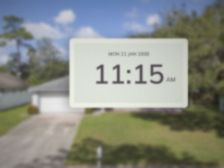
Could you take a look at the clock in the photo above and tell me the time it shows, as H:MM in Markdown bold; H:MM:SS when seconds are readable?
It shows **11:15**
